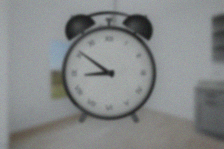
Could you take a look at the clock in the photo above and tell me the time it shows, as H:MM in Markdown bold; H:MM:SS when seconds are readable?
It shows **8:51**
